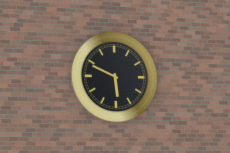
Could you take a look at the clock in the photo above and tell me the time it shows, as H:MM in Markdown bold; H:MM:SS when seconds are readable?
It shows **5:49**
